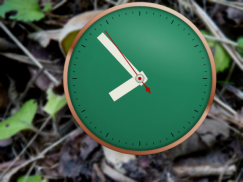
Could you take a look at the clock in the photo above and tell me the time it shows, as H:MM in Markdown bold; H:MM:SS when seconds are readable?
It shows **7:52:54**
